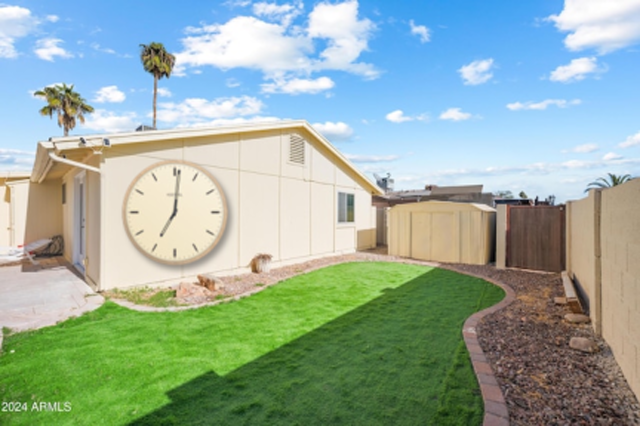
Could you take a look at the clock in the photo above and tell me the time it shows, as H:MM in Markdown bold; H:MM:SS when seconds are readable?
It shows **7:01**
